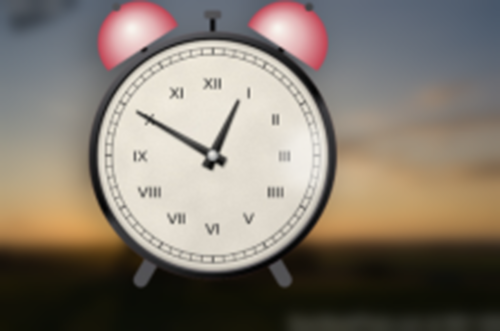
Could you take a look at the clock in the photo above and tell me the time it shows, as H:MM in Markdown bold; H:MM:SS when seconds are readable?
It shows **12:50**
